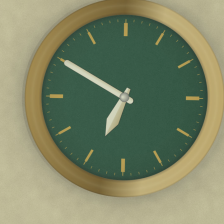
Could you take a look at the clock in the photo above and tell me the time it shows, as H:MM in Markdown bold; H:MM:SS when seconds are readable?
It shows **6:50**
